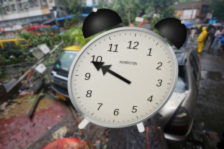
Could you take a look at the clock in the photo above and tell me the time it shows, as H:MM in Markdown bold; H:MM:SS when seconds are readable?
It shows **9:49**
